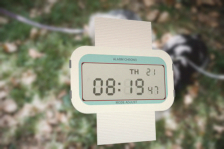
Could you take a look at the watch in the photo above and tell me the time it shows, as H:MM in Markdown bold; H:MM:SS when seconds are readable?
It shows **8:19:47**
